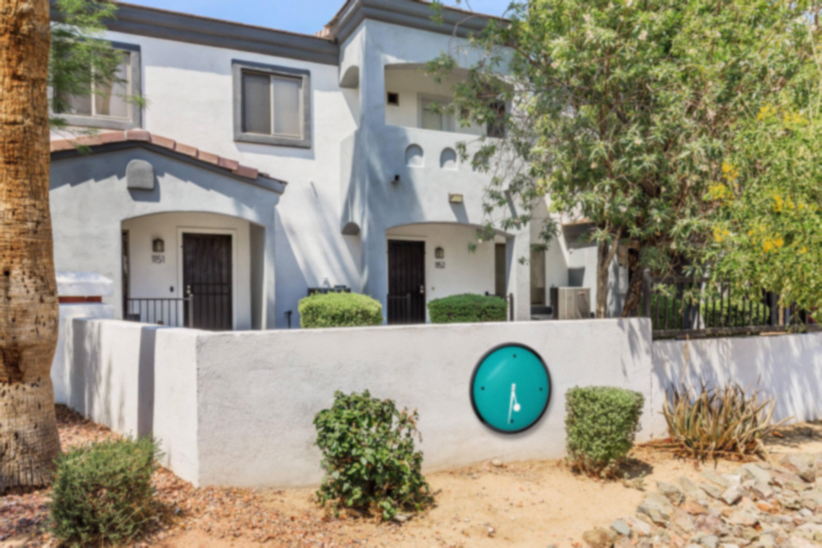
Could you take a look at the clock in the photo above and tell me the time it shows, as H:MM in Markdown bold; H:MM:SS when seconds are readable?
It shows **5:31**
